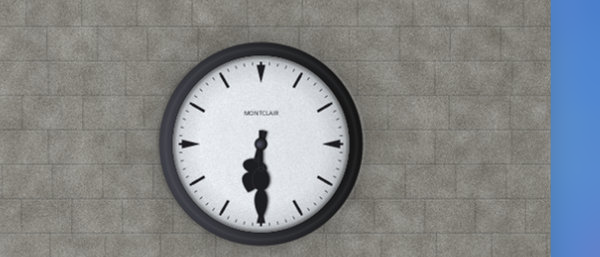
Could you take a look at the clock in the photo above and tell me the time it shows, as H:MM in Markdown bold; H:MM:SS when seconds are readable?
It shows **6:30**
